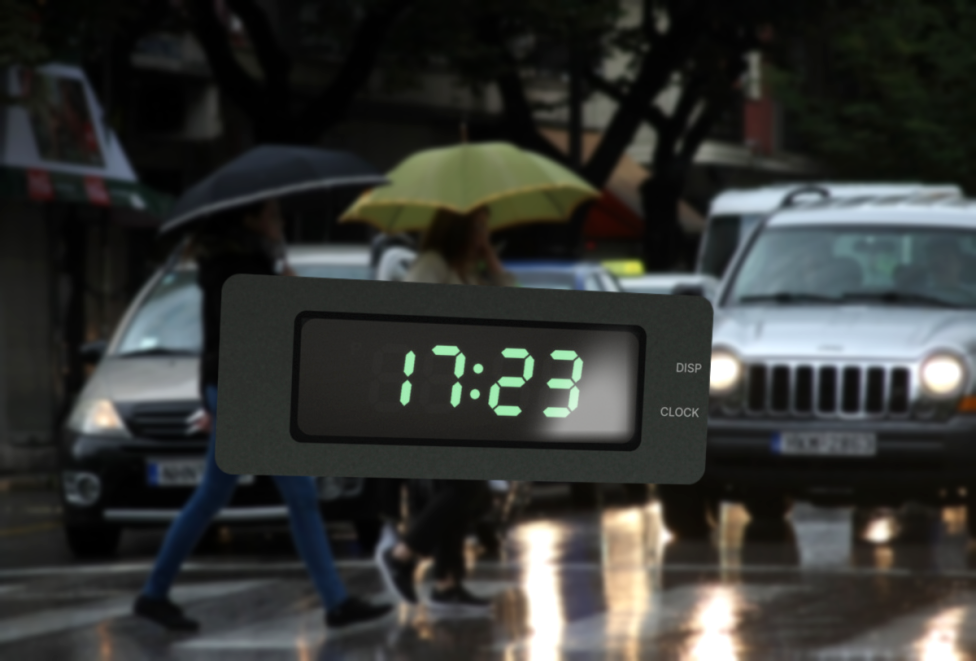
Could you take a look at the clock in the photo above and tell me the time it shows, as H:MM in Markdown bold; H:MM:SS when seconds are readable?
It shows **17:23**
